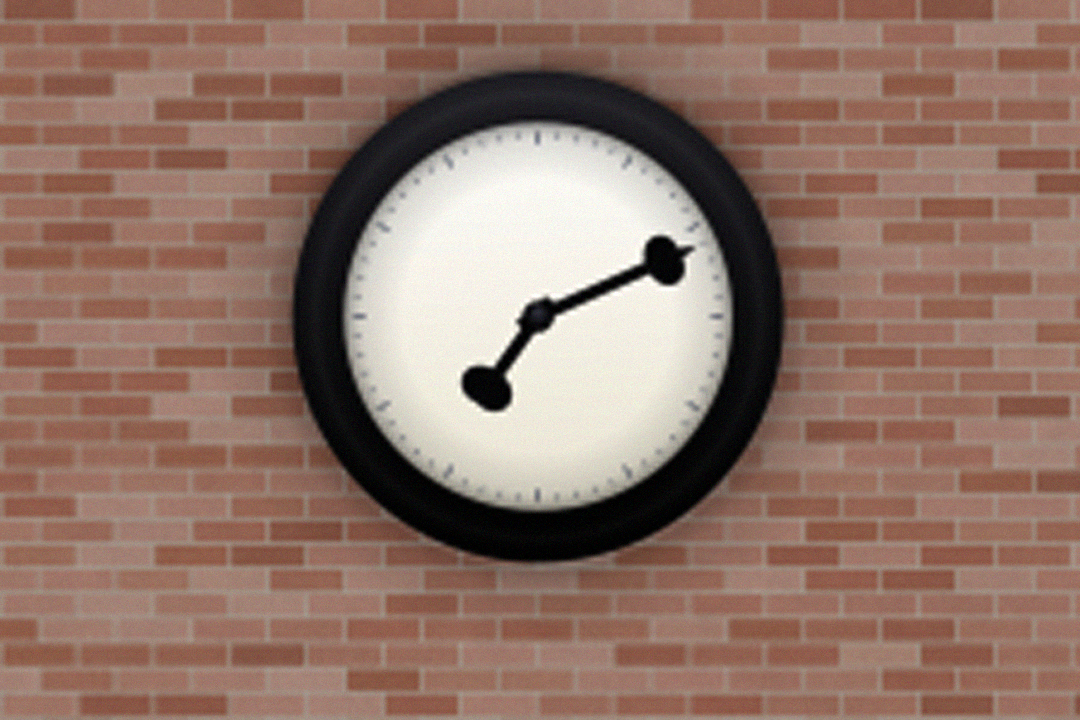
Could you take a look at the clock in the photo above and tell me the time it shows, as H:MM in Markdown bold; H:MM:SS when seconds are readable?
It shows **7:11**
